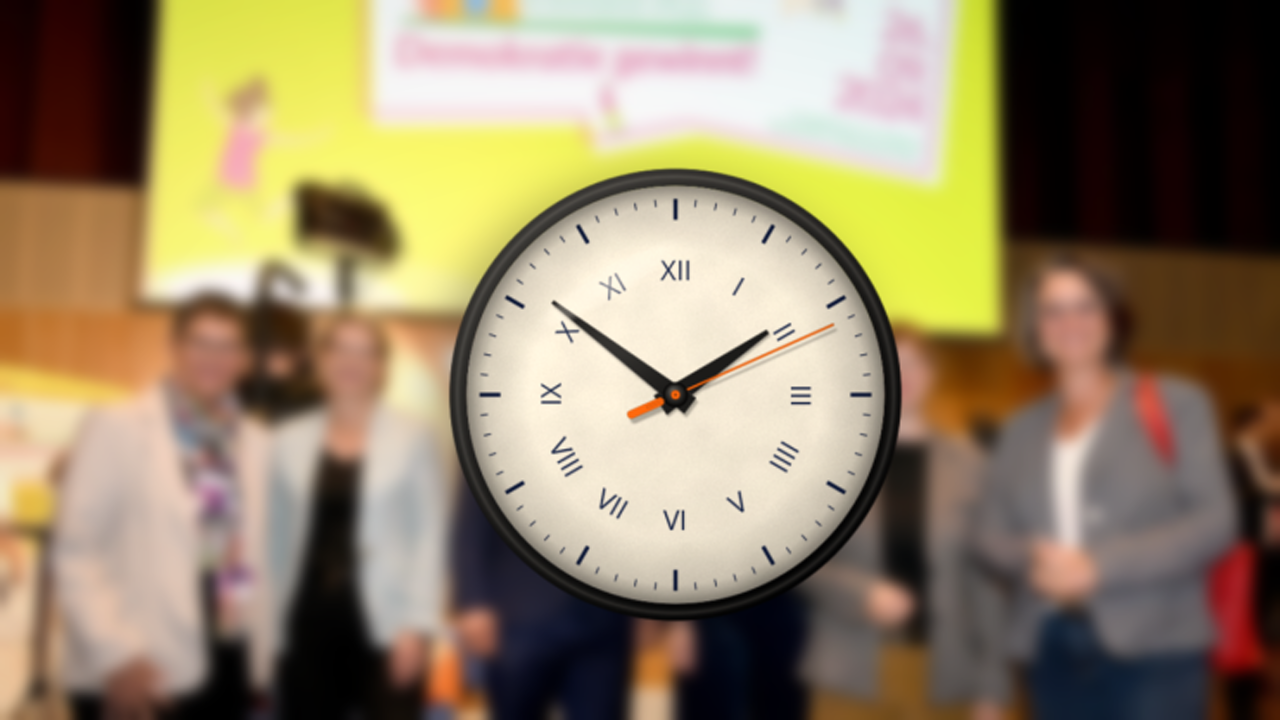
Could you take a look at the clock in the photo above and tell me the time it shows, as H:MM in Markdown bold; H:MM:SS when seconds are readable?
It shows **1:51:11**
